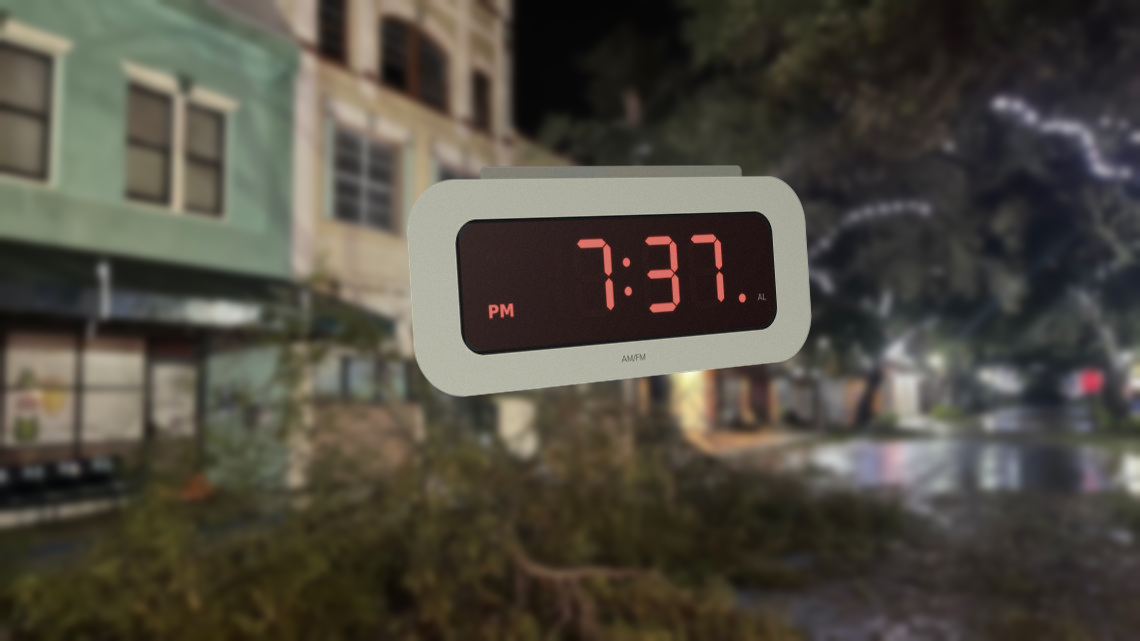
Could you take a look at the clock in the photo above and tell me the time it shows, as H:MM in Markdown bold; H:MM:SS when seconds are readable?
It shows **7:37**
